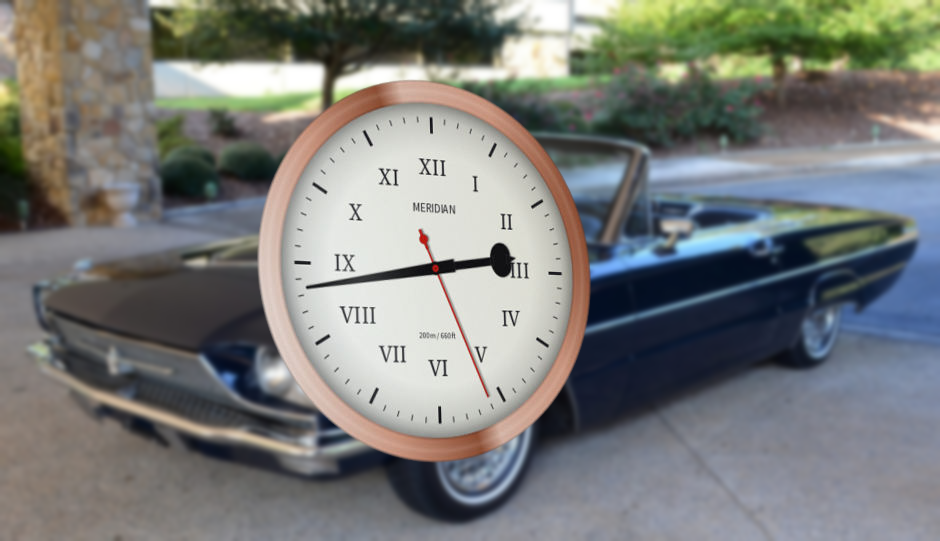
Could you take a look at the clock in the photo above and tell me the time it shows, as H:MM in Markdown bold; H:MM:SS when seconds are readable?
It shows **2:43:26**
